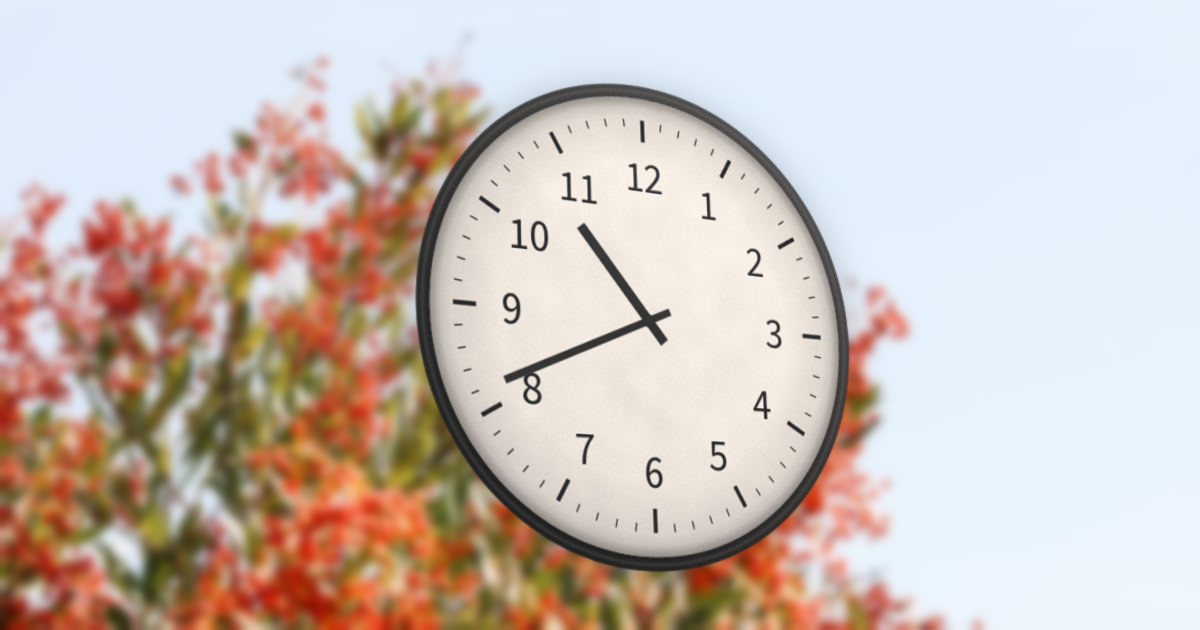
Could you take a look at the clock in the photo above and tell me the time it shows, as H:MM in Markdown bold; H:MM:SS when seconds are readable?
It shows **10:41**
